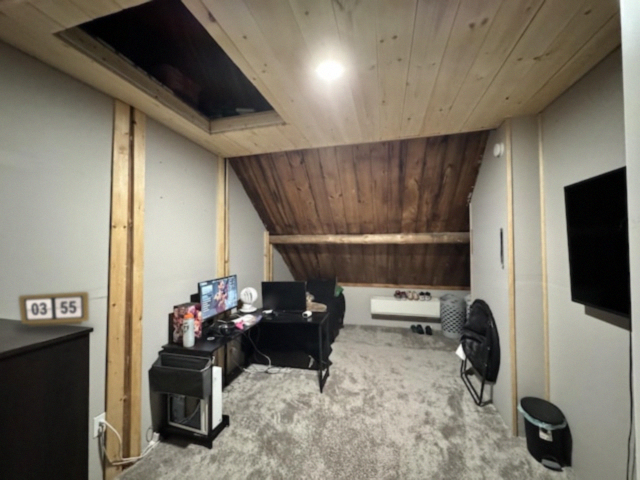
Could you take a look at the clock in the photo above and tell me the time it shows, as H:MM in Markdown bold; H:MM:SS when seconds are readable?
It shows **3:55**
